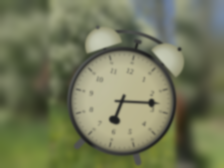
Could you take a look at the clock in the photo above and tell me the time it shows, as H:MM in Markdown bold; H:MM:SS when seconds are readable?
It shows **6:13**
